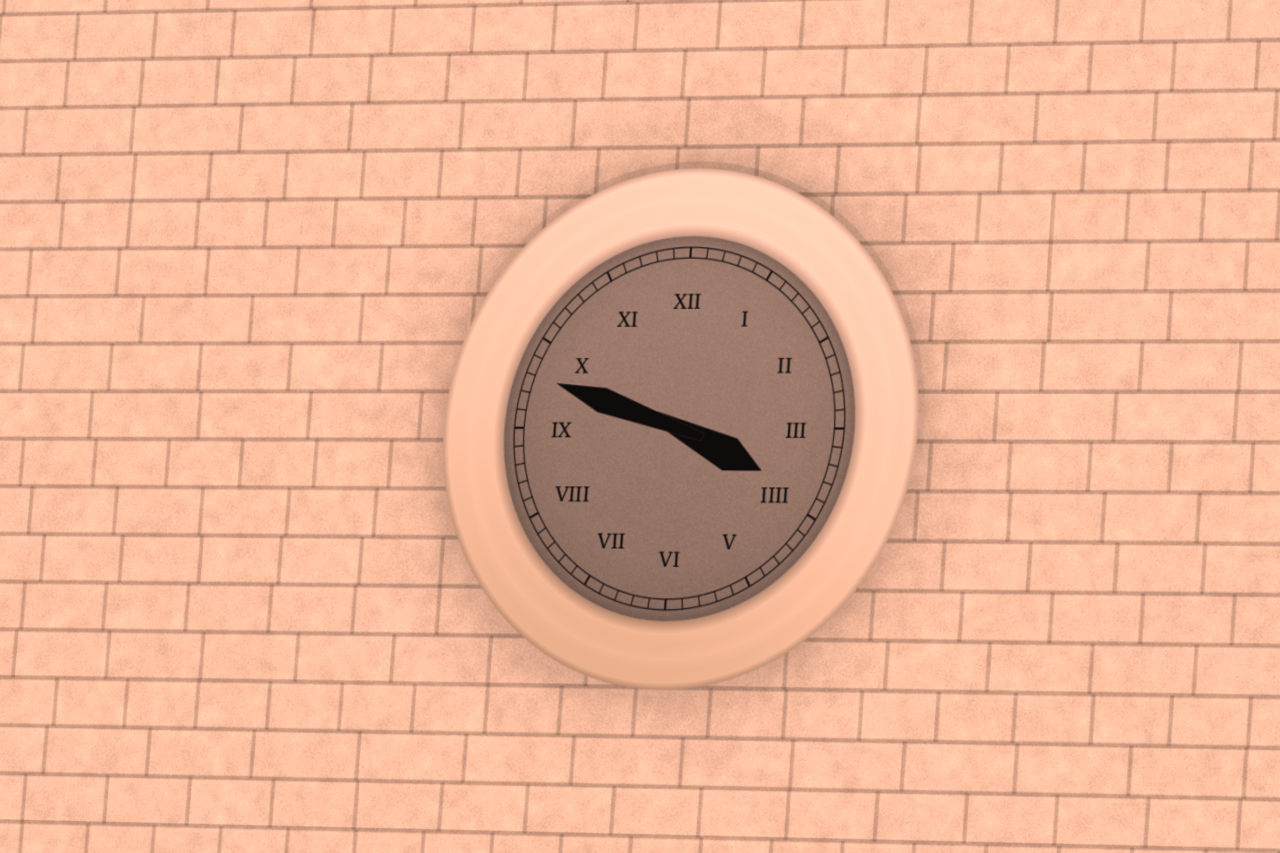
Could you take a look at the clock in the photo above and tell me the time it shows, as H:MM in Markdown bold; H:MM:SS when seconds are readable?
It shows **3:48**
